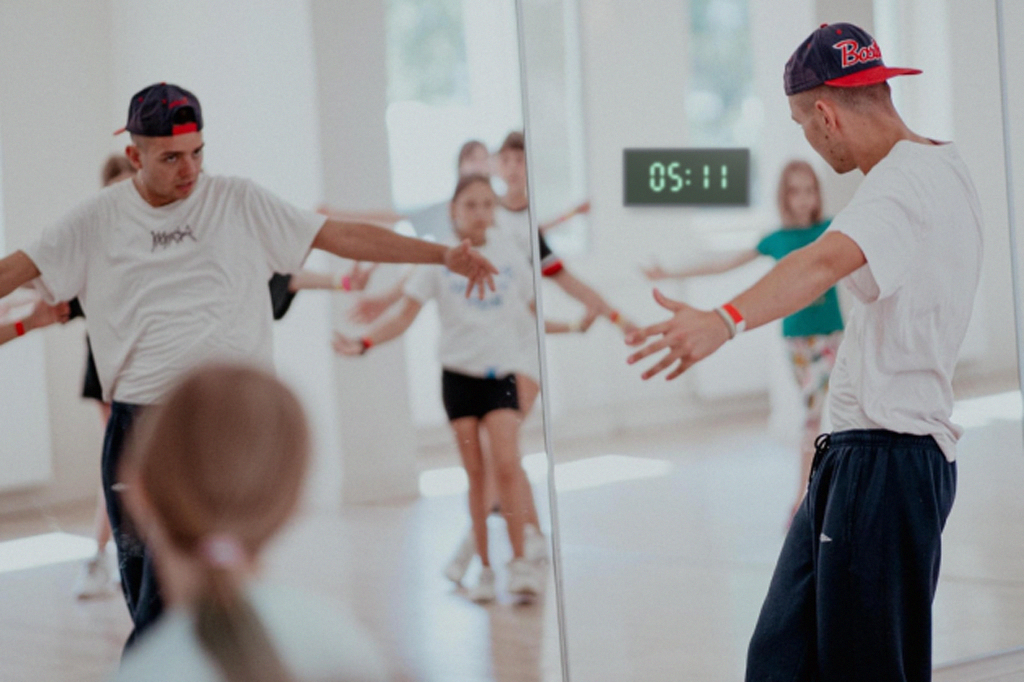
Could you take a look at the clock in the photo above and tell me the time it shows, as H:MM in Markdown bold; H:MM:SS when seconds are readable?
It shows **5:11**
